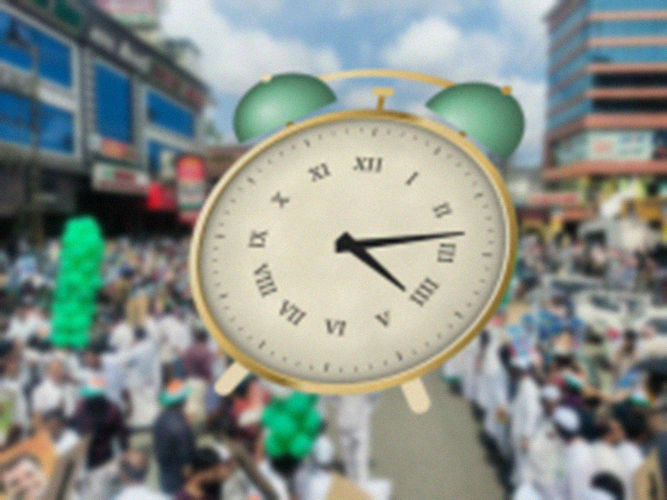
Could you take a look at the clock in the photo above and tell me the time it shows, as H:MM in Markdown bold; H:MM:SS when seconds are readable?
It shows **4:13**
